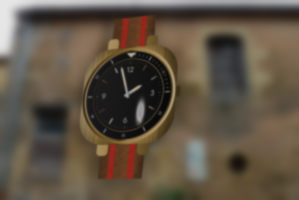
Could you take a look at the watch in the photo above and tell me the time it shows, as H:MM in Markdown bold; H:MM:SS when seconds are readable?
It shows **1:57**
